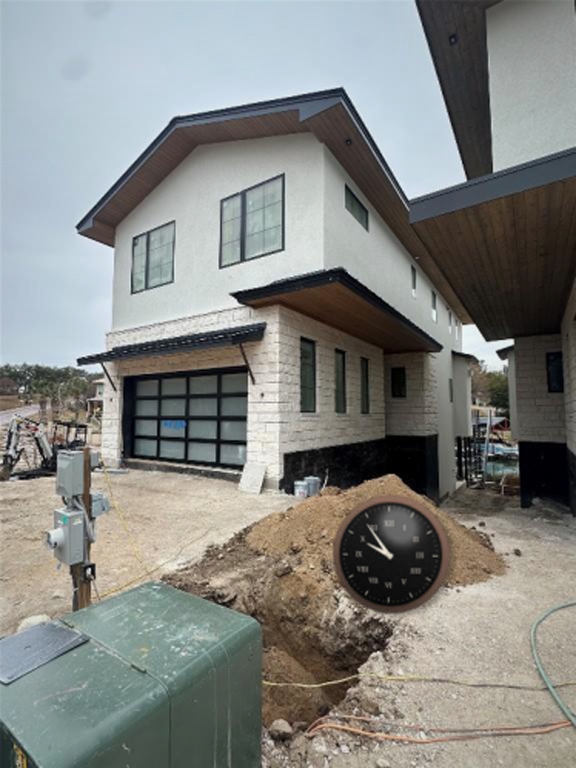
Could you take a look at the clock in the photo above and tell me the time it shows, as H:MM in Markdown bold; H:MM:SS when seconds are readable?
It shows **9:54**
